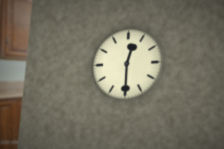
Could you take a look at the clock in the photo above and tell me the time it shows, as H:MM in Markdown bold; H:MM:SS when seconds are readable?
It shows **12:30**
